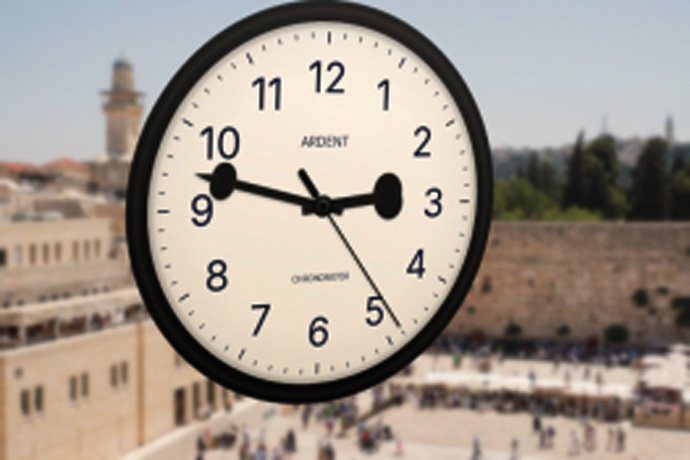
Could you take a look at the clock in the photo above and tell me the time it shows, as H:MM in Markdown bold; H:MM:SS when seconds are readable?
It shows **2:47:24**
